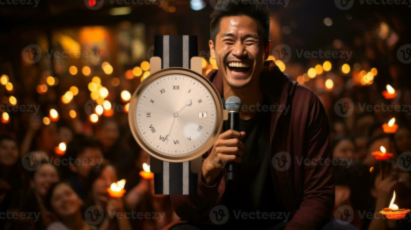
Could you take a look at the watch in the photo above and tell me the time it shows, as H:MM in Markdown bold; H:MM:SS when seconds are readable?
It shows **1:33**
